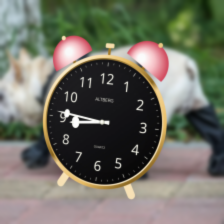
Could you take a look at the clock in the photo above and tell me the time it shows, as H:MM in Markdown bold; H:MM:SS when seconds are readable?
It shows **8:46**
